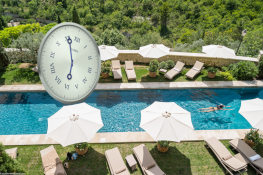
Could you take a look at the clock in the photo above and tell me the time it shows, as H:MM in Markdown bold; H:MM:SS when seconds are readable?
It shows **5:56**
